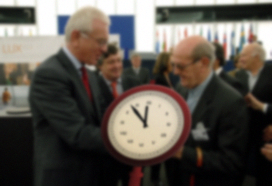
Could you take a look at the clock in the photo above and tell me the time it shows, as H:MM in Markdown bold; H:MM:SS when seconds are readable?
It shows **11:53**
